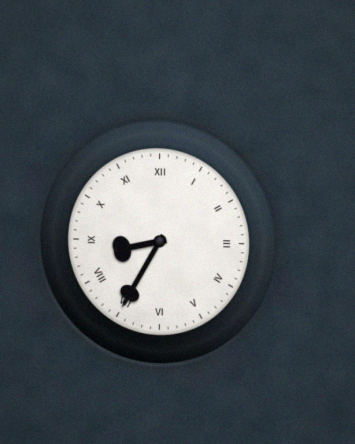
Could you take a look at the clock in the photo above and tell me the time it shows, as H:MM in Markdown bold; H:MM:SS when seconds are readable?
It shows **8:35**
